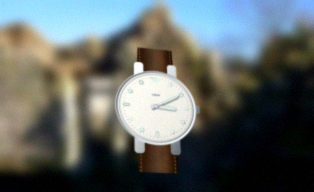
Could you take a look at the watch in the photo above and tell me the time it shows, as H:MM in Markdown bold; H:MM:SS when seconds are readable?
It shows **3:10**
